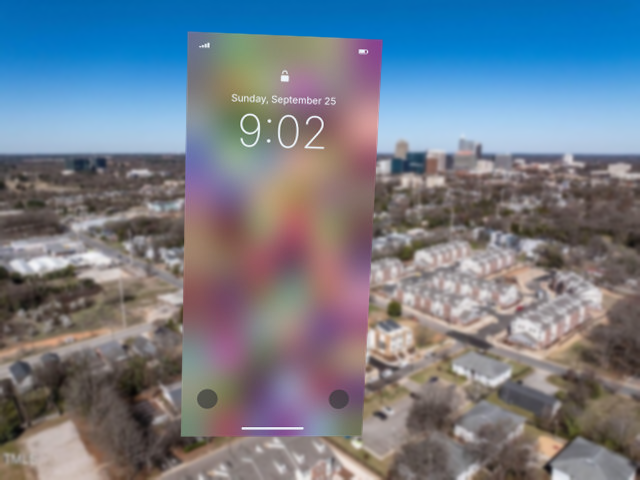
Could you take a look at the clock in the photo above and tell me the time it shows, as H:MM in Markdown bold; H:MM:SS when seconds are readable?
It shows **9:02**
